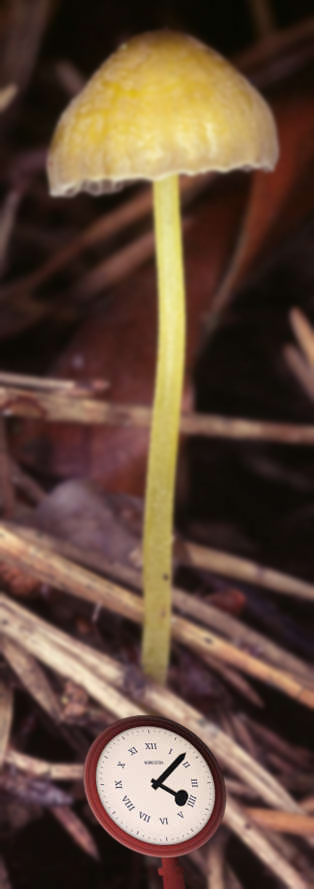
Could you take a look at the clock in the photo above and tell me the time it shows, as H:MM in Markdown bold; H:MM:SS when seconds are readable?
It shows **4:08**
